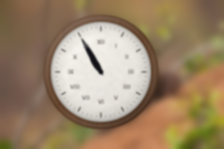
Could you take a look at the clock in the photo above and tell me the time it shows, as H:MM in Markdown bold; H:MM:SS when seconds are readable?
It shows **10:55**
